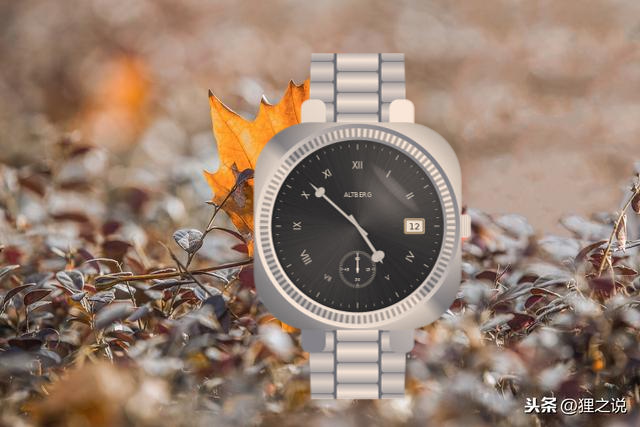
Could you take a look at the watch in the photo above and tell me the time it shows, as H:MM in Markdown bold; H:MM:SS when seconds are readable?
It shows **4:52**
